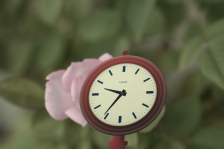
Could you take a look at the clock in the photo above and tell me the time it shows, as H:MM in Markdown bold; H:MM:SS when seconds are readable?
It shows **9:36**
